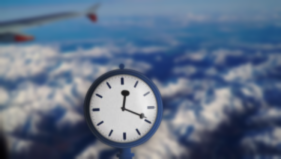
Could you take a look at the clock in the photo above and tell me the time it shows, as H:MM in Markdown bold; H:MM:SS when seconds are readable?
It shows **12:19**
